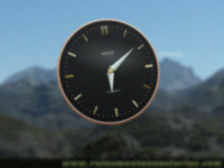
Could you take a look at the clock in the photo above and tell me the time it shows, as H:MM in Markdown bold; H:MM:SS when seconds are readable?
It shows **6:09**
